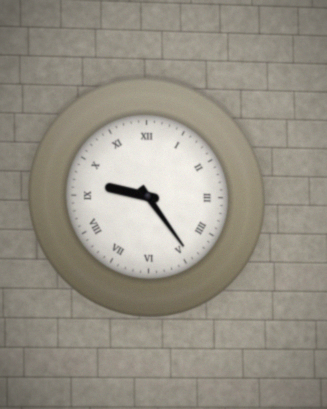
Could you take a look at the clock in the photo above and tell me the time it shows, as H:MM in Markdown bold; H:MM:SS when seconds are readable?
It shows **9:24**
